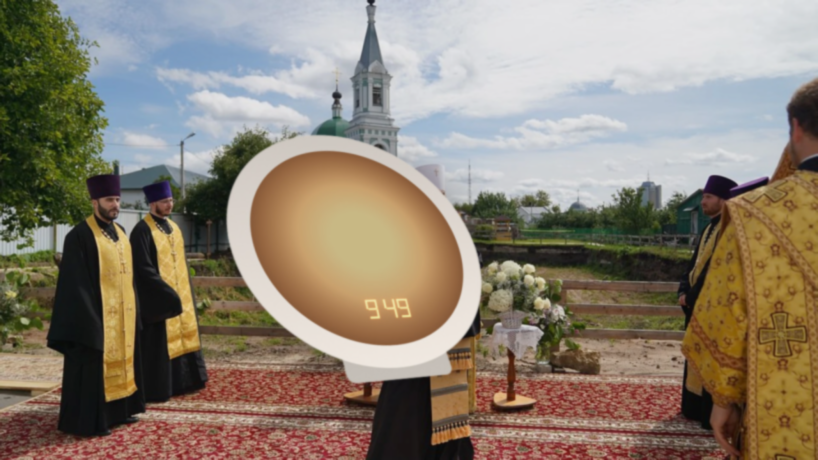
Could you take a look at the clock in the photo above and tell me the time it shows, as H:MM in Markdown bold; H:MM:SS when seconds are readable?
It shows **9:49**
